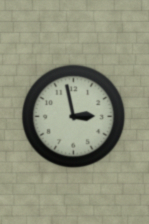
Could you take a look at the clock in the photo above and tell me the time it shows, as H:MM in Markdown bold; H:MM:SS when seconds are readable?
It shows **2:58**
